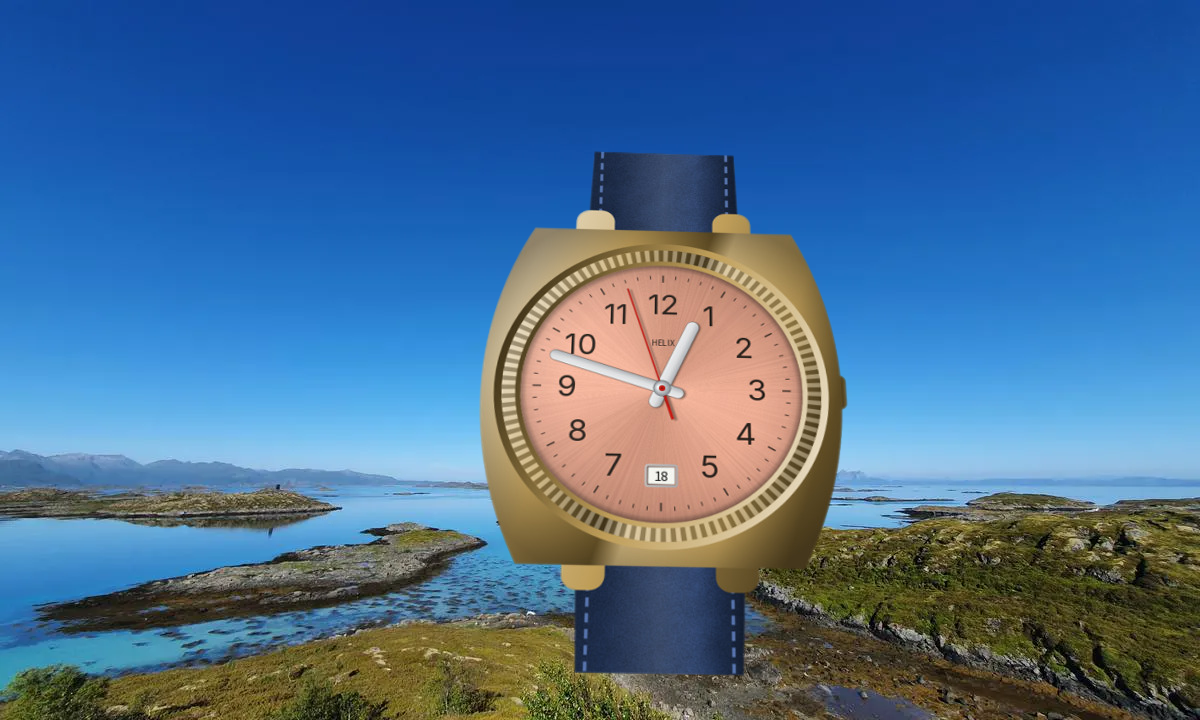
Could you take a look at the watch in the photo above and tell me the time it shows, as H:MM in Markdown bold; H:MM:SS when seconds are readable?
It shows **12:47:57**
